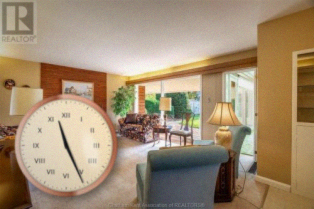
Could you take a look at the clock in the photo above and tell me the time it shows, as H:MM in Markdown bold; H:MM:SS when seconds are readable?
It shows **11:26**
